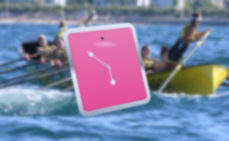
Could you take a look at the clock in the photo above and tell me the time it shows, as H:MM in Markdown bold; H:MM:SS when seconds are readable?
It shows **5:52**
